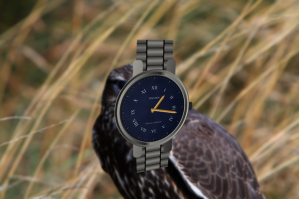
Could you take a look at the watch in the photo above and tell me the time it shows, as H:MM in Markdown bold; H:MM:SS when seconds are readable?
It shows **1:17**
